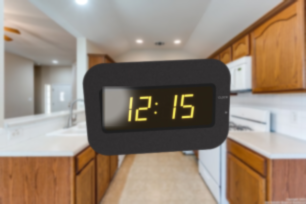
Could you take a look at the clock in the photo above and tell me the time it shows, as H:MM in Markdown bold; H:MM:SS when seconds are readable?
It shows **12:15**
